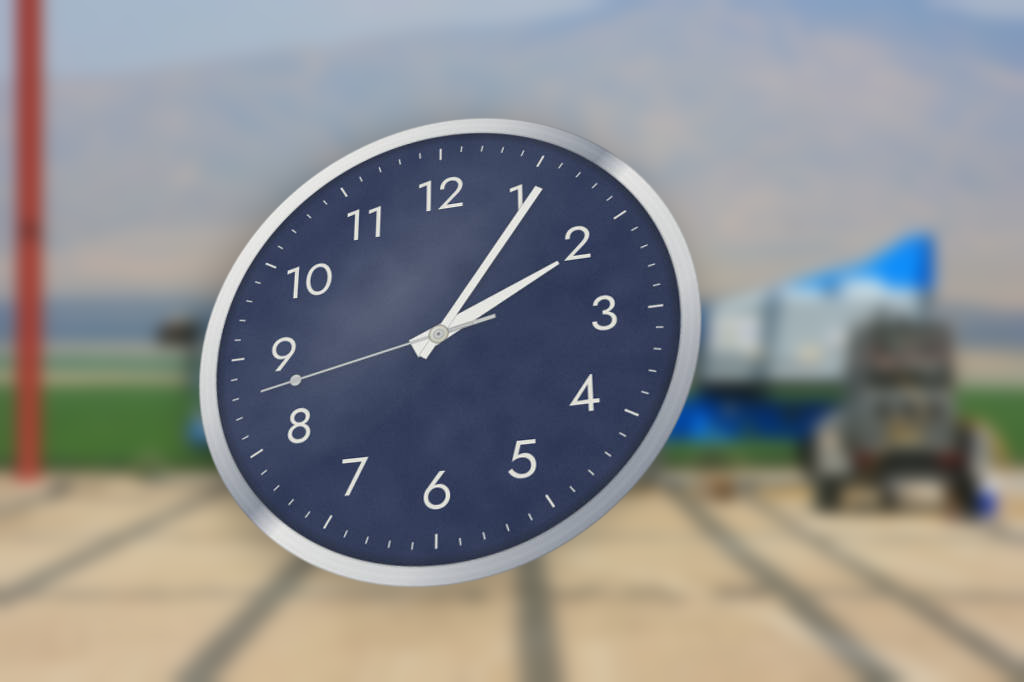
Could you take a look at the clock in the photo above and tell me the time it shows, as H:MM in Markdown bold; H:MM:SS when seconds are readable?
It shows **2:05:43**
